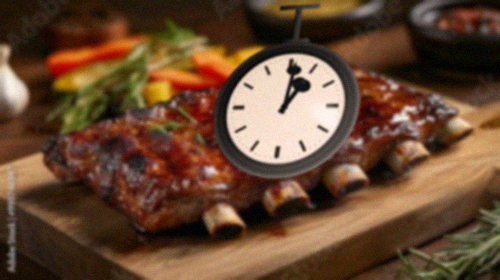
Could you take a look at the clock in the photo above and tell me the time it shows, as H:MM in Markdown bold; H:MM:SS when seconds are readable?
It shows **1:01**
